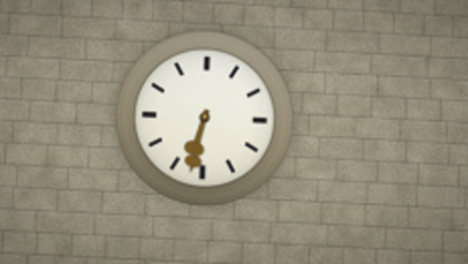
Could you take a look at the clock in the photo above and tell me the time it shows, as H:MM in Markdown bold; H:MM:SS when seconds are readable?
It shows **6:32**
